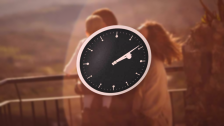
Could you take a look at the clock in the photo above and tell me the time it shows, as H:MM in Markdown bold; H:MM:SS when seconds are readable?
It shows **2:09**
